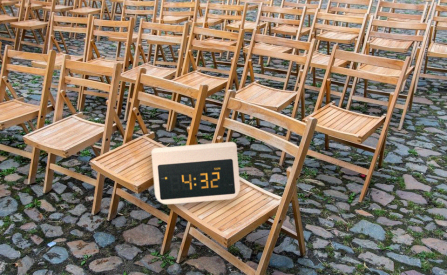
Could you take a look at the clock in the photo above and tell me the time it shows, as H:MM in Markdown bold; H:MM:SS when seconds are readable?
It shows **4:32**
